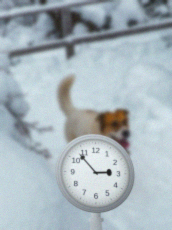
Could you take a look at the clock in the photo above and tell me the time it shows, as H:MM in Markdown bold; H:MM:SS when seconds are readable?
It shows **2:53**
